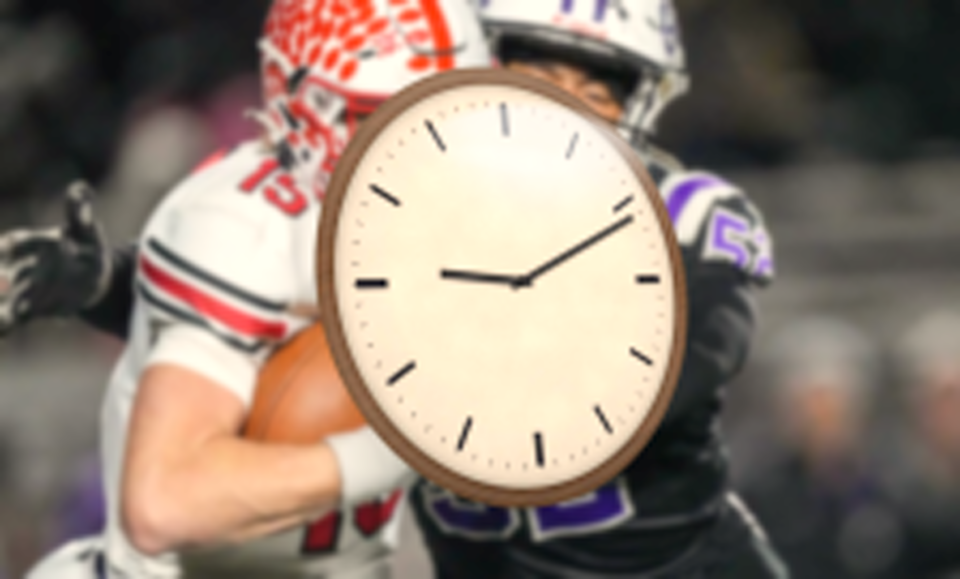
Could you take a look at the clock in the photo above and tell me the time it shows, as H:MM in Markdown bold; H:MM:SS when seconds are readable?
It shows **9:11**
